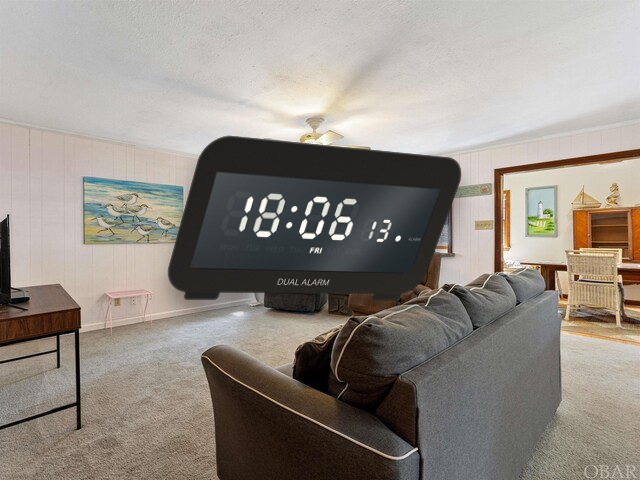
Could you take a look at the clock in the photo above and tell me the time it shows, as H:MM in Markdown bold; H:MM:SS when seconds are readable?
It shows **18:06:13**
